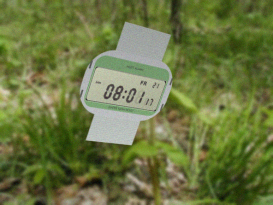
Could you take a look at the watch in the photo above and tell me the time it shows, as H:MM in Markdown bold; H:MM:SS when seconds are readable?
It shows **8:01:17**
